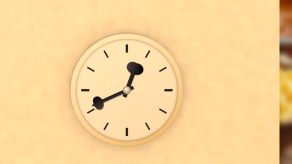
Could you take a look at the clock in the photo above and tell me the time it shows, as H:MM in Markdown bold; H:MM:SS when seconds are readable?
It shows **12:41**
